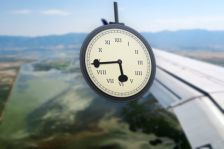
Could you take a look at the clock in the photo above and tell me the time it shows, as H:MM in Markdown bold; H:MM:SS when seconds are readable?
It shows **5:44**
